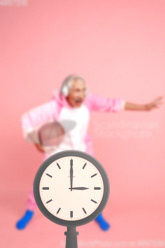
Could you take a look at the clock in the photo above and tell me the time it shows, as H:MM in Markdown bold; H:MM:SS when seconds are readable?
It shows **3:00**
